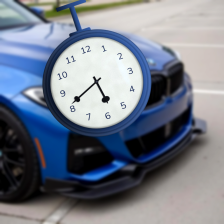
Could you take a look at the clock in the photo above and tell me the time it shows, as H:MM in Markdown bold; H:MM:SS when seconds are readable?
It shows **5:41**
